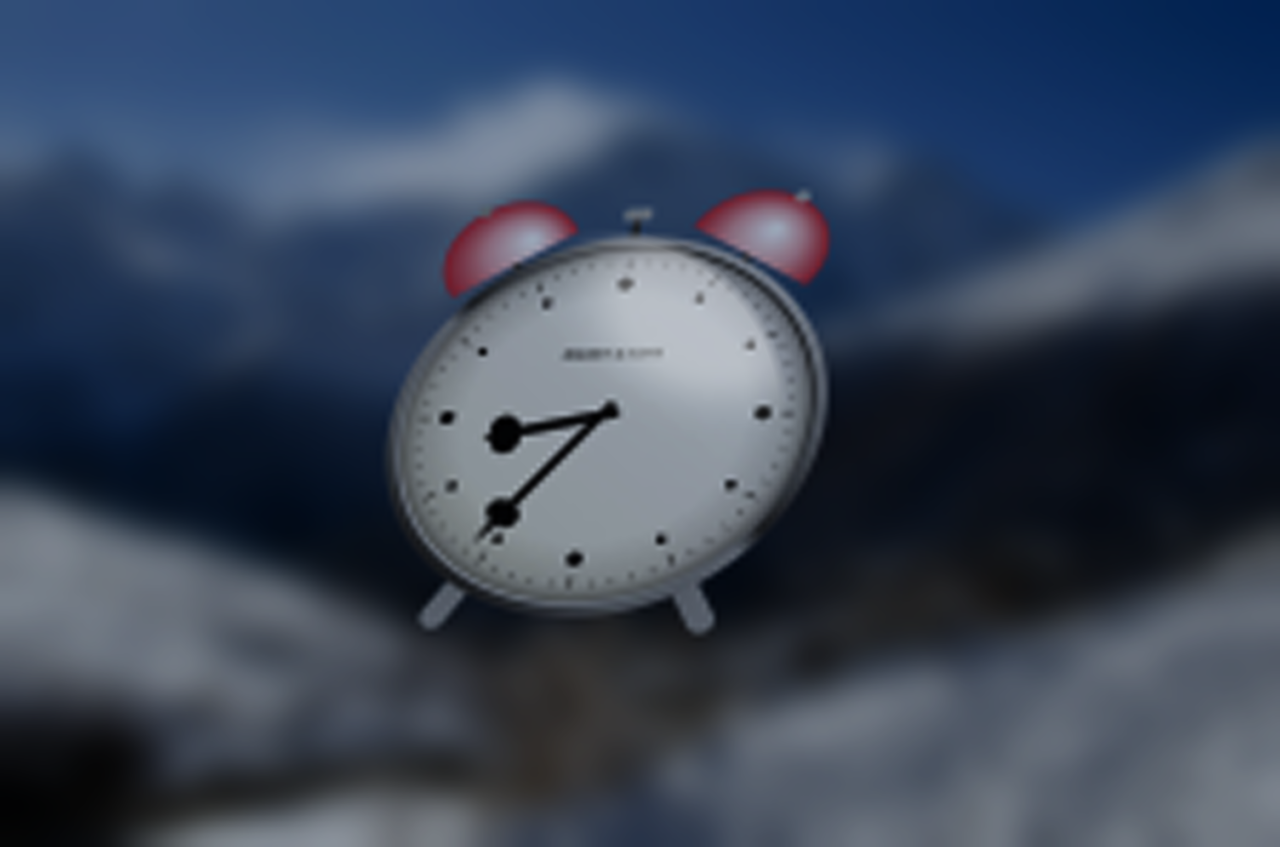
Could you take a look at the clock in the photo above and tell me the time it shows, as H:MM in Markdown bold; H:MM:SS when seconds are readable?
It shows **8:36**
